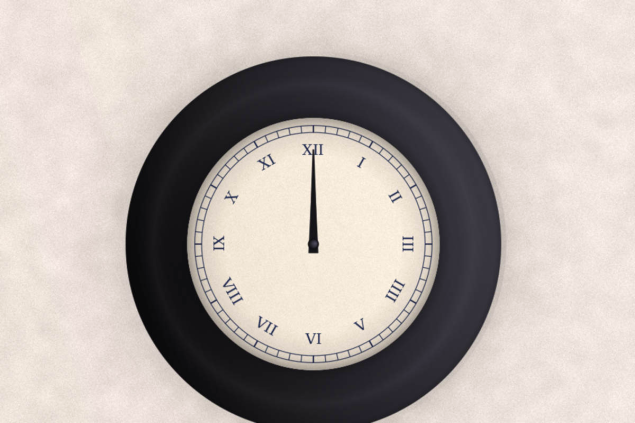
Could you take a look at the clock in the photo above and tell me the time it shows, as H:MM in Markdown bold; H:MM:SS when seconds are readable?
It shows **12:00**
